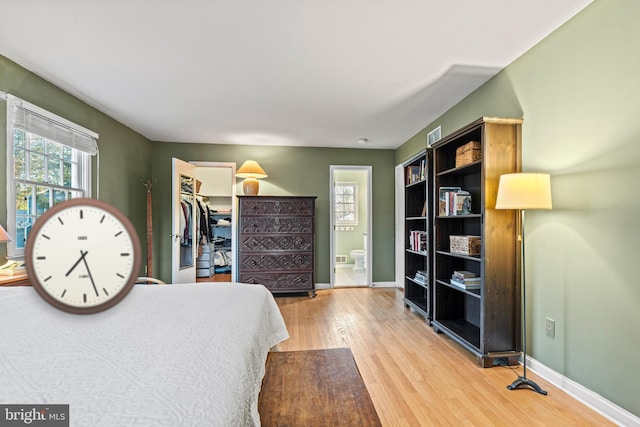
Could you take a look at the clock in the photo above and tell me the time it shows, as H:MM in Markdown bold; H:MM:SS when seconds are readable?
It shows **7:27**
